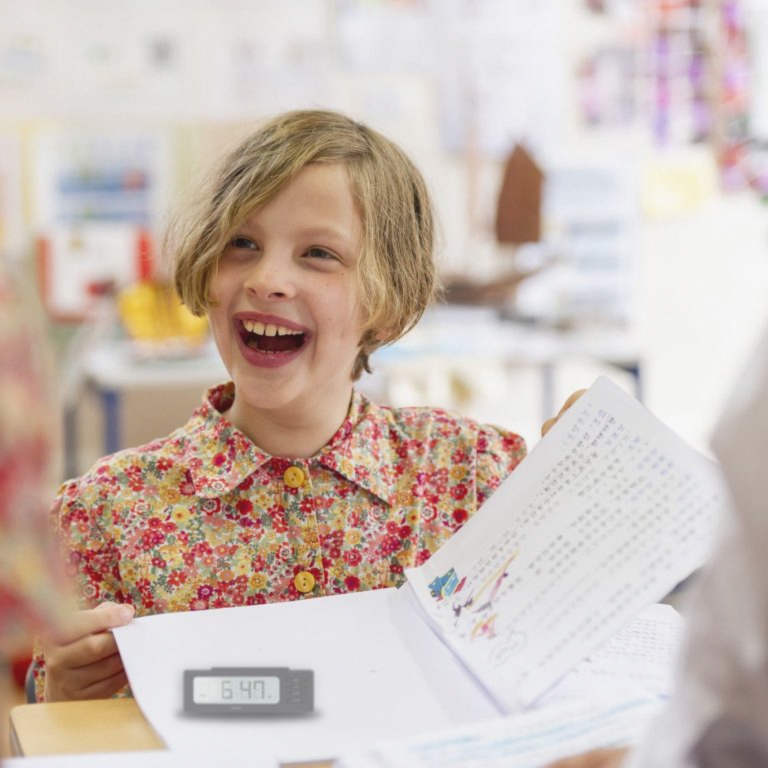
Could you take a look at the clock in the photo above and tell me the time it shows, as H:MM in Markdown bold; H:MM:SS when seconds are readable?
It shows **6:47**
